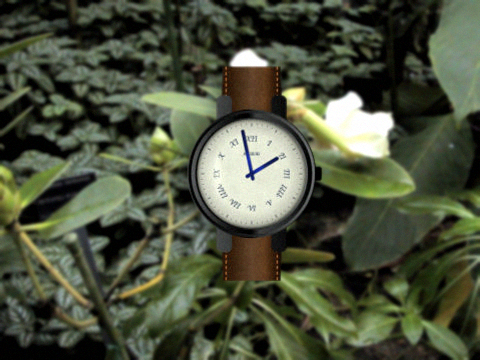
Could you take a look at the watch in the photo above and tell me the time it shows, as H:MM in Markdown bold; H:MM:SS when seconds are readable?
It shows **1:58**
